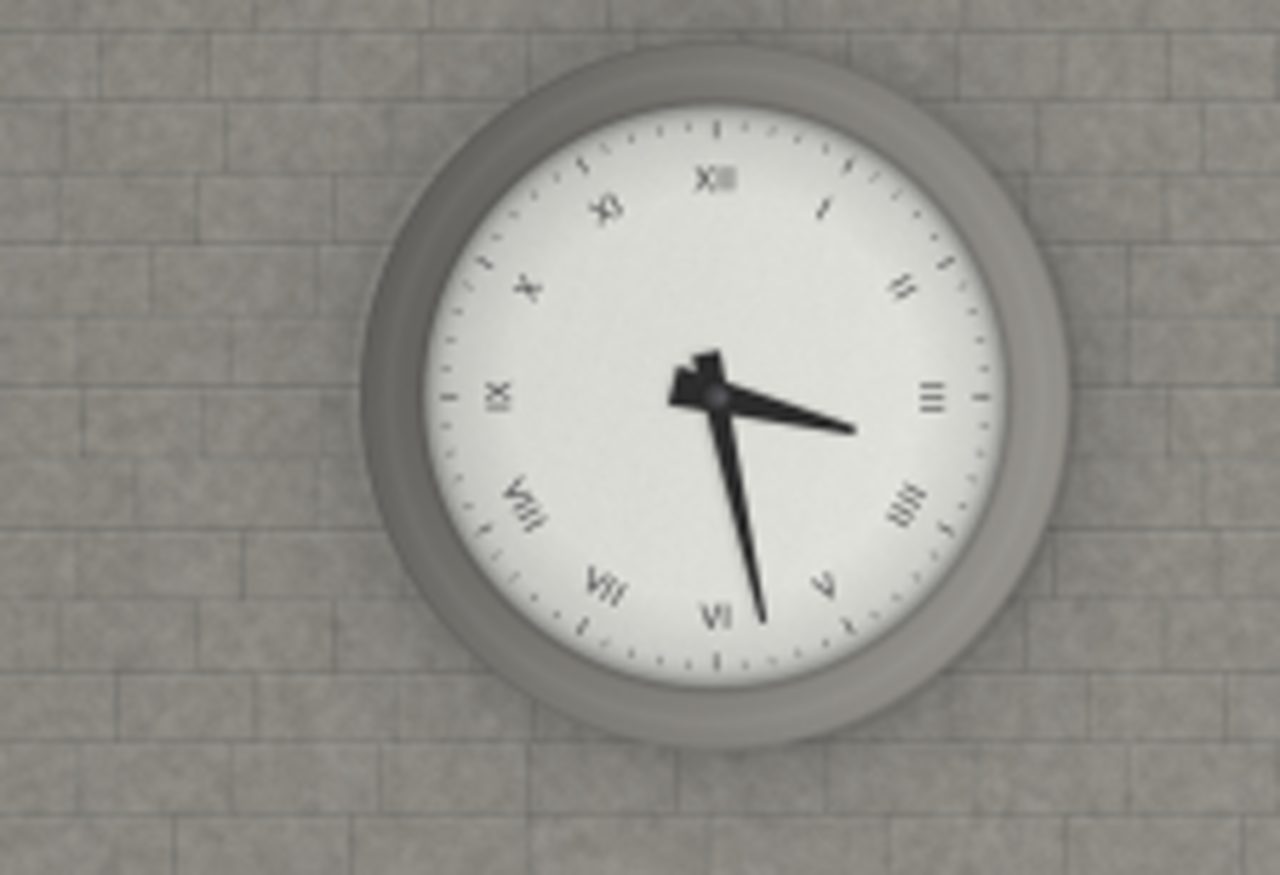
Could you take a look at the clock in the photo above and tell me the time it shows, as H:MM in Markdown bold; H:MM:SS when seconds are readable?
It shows **3:28**
